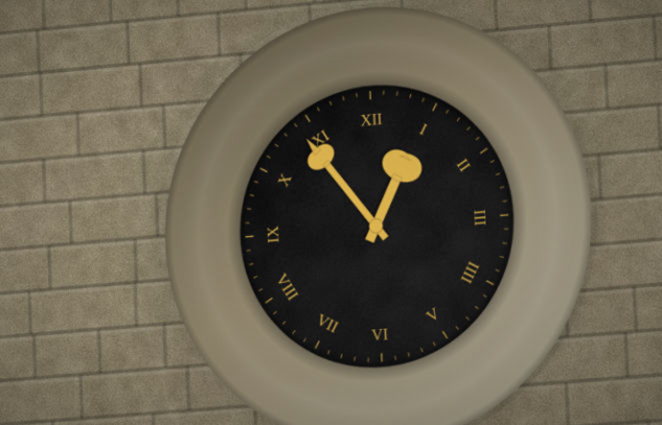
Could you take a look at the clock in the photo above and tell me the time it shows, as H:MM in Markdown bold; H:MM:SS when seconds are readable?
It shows **12:54**
